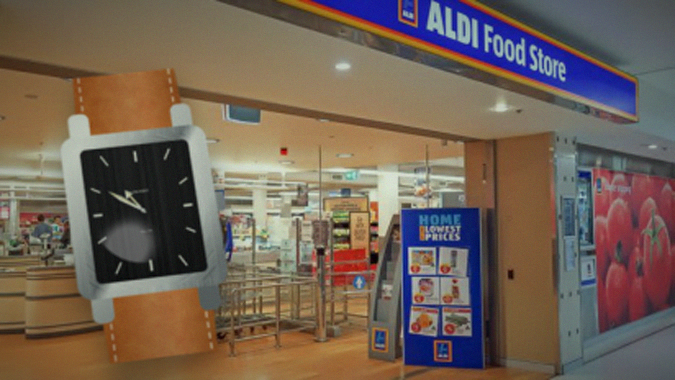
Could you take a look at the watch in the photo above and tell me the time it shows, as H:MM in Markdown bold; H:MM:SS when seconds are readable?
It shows **10:51**
